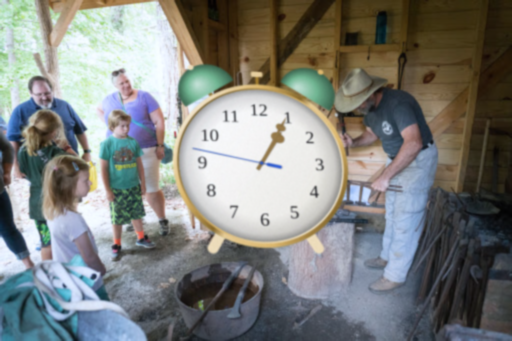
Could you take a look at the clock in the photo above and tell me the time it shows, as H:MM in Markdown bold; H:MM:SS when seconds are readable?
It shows **1:04:47**
